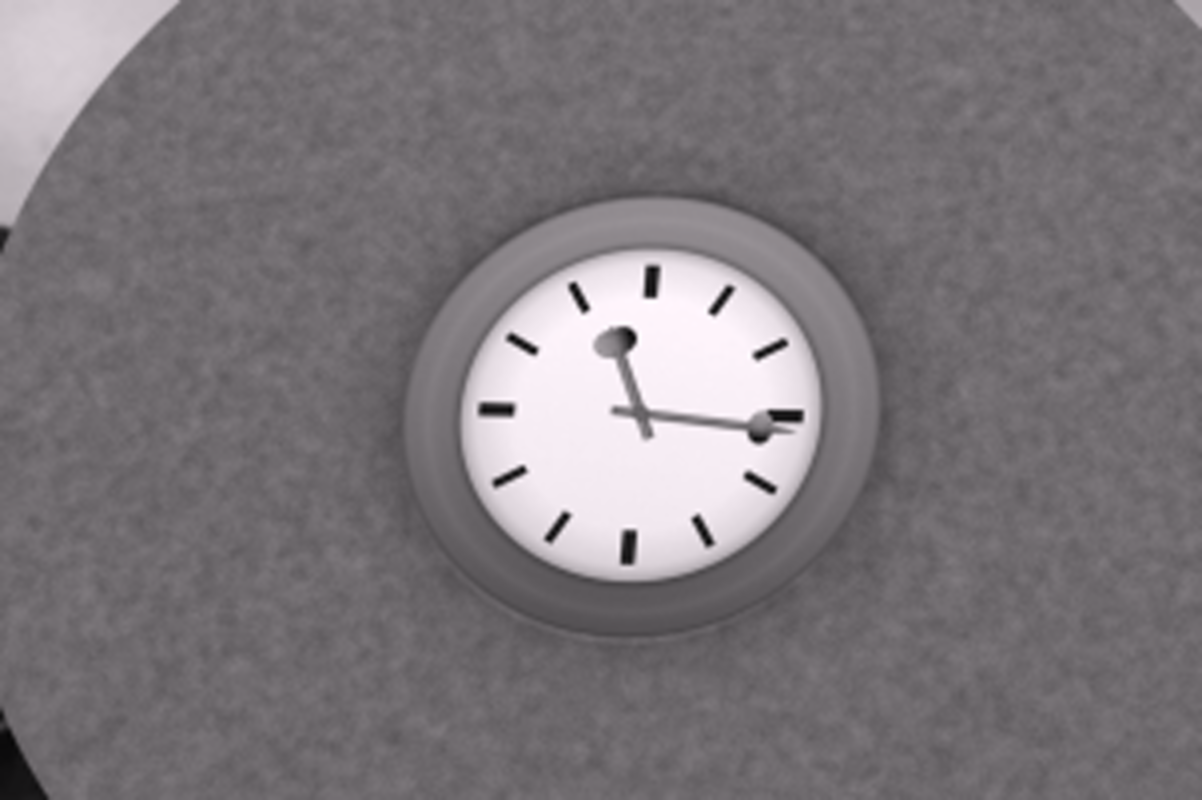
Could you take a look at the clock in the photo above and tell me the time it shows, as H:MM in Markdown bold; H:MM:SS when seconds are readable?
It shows **11:16**
